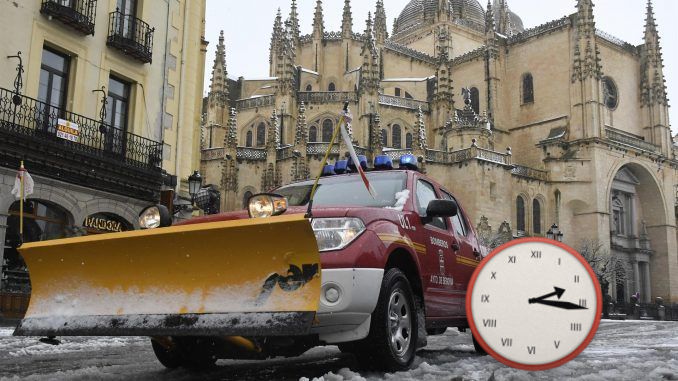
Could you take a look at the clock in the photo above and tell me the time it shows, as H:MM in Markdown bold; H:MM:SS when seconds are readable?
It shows **2:16**
